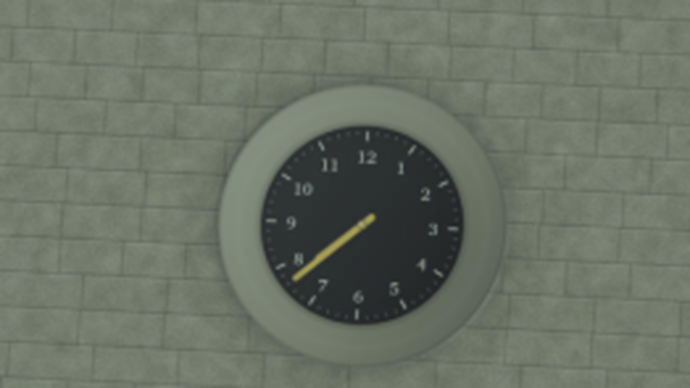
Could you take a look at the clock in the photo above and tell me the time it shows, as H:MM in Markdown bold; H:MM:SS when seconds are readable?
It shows **7:38**
